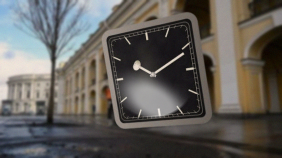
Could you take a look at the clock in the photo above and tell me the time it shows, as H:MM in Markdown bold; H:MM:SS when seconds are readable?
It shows **10:11**
